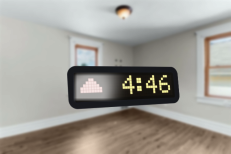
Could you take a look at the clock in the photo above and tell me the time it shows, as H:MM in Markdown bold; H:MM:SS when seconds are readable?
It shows **4:46**
